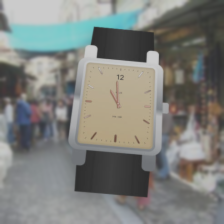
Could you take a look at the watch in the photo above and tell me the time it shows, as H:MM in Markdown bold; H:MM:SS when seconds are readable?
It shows **10:59**
